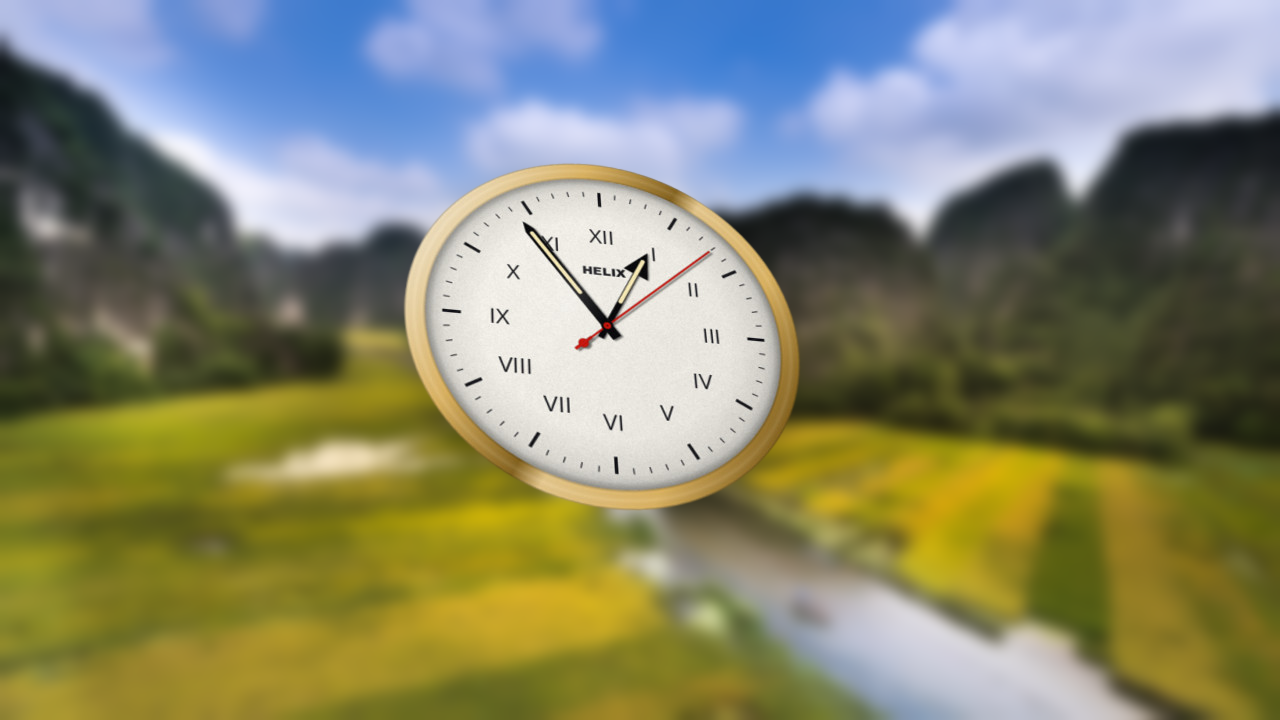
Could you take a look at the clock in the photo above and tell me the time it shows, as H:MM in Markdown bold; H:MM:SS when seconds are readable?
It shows **12:54:08**
